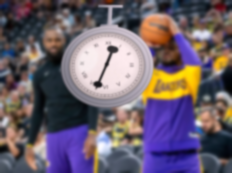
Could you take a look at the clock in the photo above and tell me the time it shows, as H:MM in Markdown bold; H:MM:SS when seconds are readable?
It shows **12:33**
